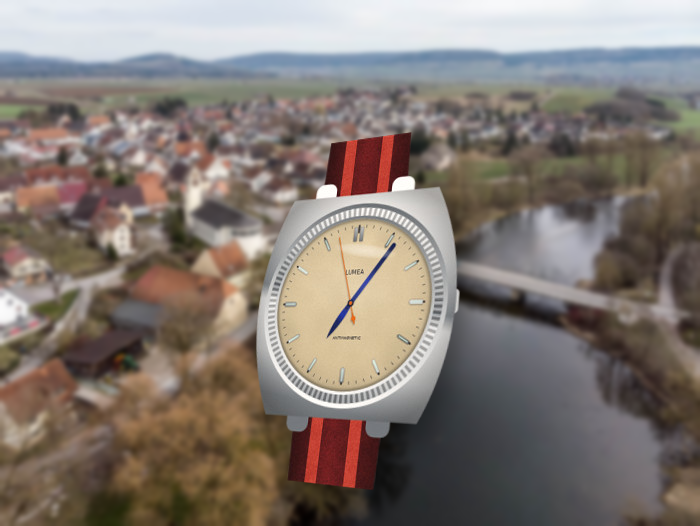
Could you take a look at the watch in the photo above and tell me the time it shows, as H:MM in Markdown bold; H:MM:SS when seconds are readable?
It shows **7:05:57**
